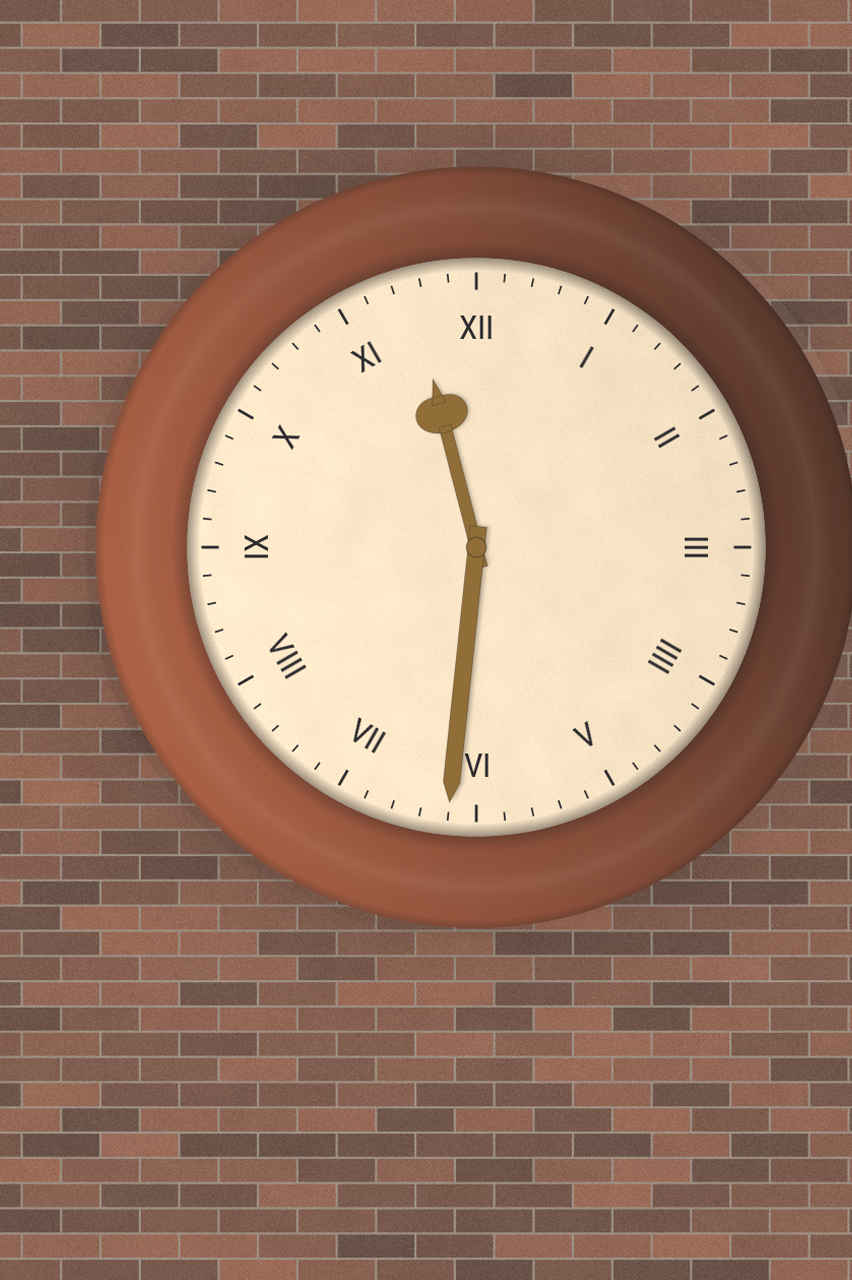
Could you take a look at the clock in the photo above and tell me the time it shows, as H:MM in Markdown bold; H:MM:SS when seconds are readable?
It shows **11:31**
